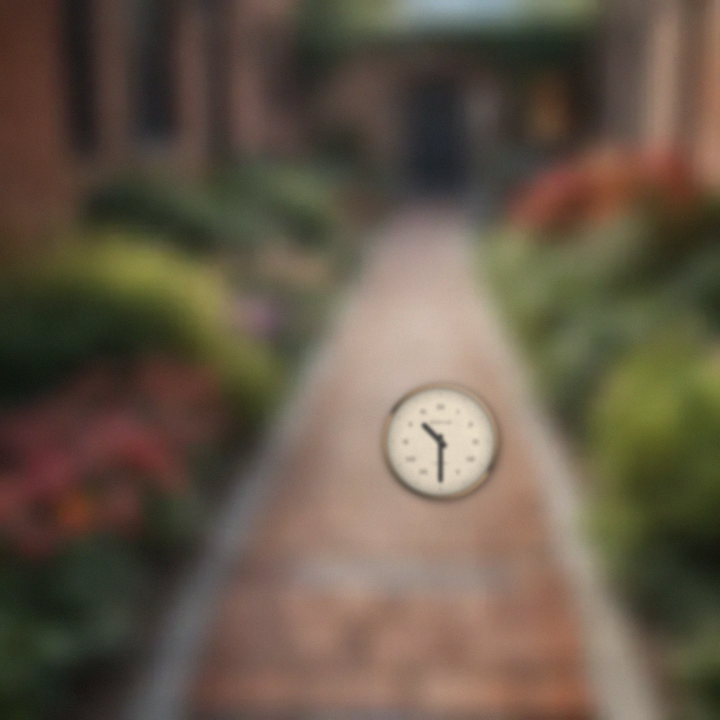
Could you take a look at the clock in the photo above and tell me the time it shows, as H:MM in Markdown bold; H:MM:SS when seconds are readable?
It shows **10:30**
